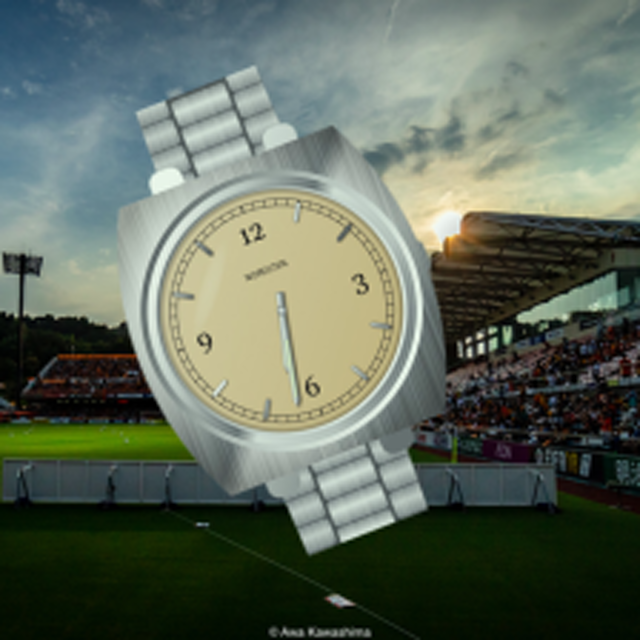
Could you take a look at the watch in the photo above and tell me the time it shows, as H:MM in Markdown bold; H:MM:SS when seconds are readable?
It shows **6:32**
